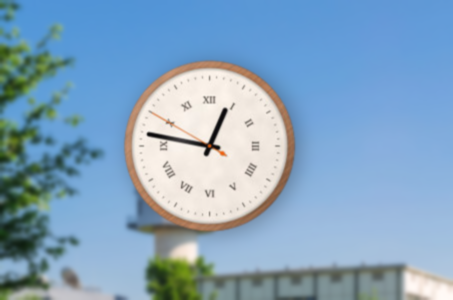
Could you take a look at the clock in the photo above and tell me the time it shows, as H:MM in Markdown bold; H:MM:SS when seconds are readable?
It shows **12:46:50**
